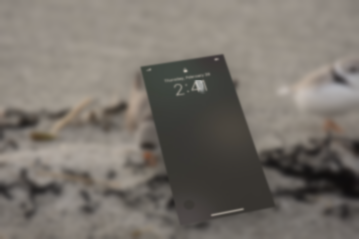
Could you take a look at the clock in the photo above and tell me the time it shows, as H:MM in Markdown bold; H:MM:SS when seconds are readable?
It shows **2:41**
